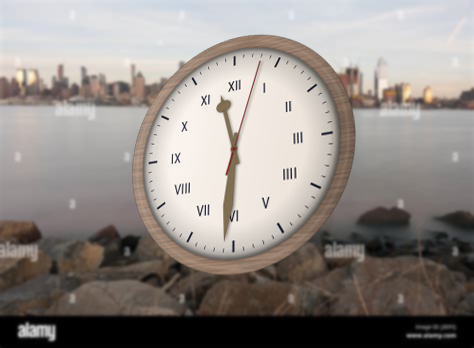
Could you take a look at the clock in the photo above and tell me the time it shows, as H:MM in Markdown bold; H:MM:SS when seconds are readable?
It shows **11:31:03**
